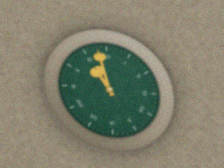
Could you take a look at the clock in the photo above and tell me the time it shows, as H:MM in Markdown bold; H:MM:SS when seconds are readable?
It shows **10:58**
